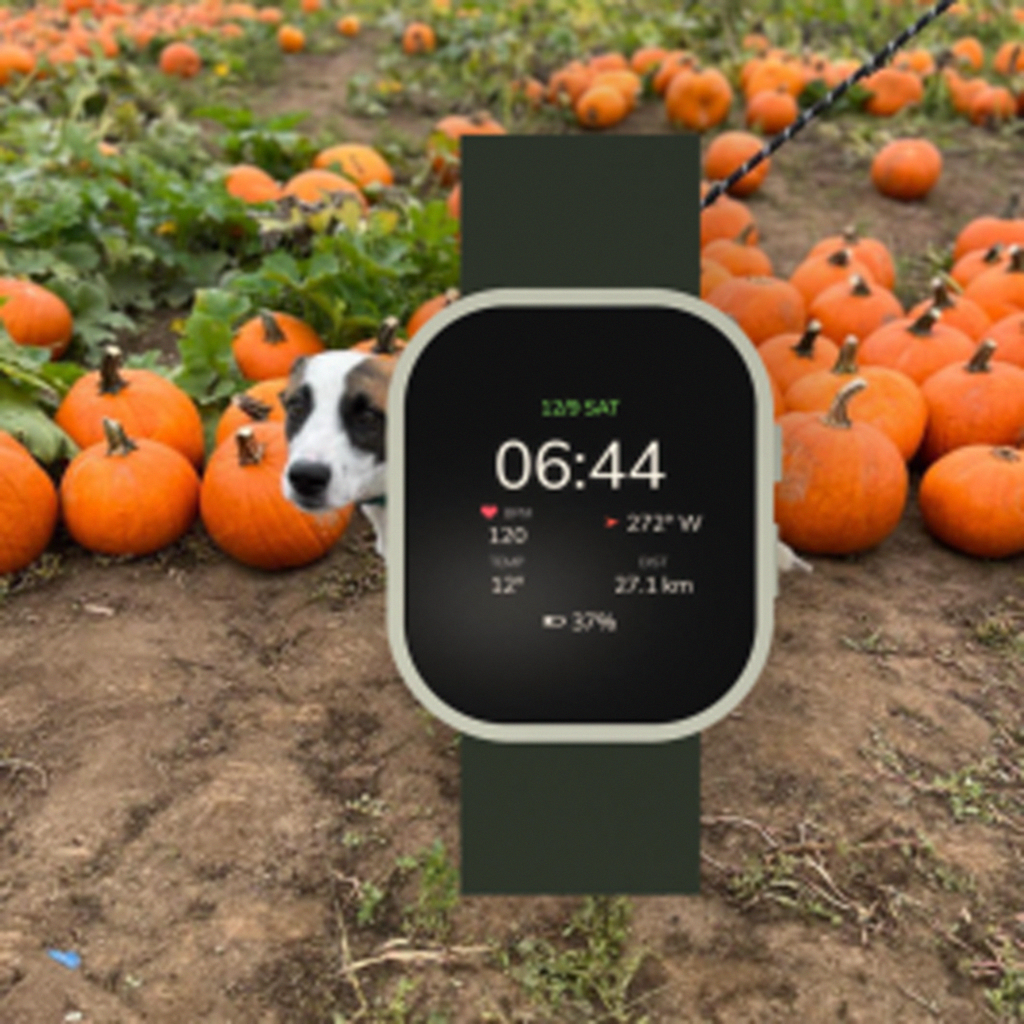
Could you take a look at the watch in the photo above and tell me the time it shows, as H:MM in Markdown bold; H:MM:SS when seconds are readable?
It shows **6:44**
